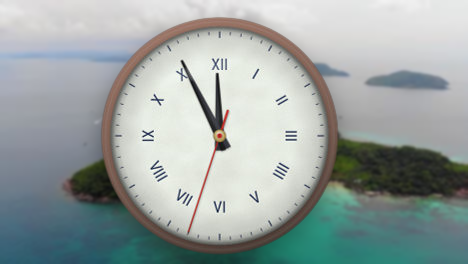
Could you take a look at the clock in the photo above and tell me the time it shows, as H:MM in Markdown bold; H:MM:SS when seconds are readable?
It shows **11:55:33**
